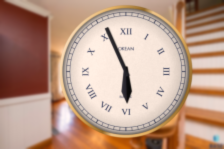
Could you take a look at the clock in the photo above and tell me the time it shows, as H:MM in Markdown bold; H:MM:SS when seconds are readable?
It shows **5:56**
